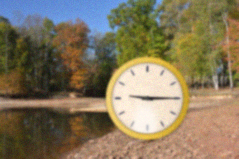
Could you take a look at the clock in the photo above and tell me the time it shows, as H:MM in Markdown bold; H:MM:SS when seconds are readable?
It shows **9:15**
